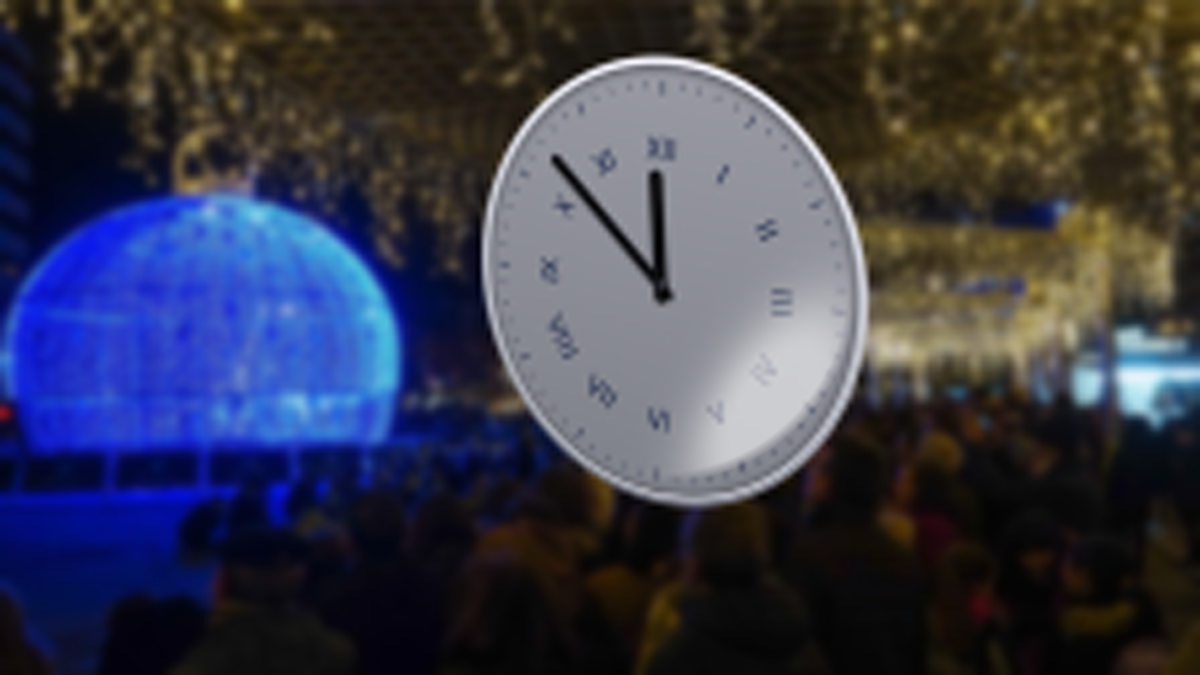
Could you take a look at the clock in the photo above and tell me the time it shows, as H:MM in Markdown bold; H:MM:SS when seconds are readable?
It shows **11:52**
